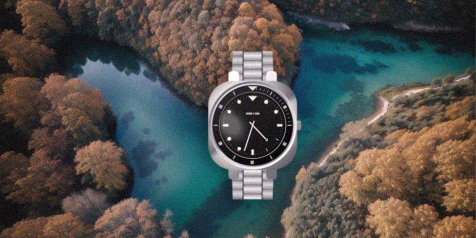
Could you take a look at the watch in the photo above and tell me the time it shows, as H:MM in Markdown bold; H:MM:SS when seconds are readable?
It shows **4:33**
